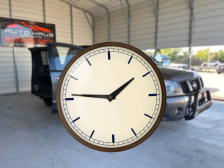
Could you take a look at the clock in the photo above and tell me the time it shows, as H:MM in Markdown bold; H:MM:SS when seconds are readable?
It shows **1:46**
